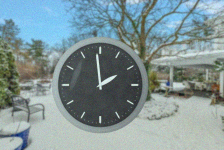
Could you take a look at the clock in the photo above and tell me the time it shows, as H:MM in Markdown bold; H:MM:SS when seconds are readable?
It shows **1:59**
